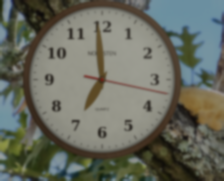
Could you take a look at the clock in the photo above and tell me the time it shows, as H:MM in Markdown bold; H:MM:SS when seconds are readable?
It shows **6:59:17**
